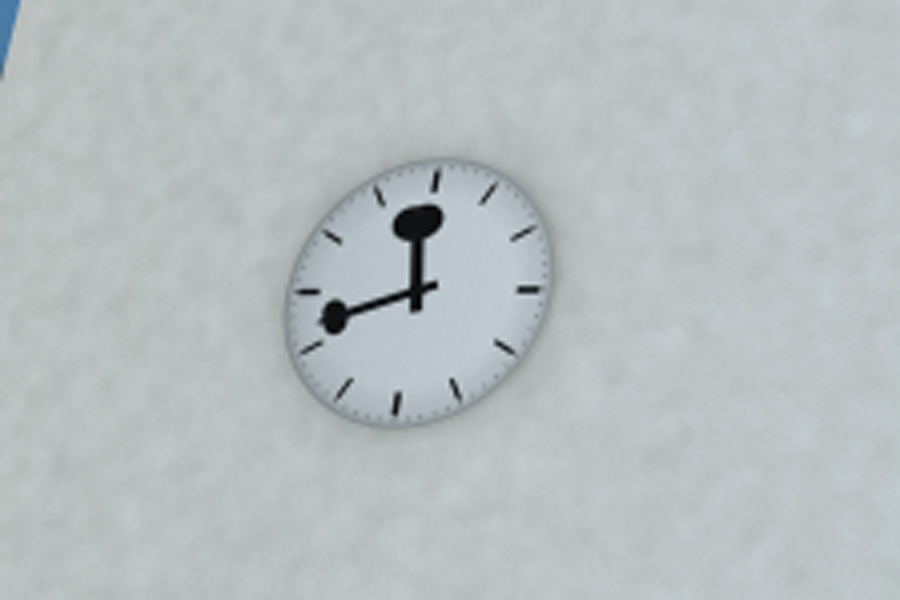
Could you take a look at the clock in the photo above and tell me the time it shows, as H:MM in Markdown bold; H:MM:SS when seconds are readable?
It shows **11:42**
